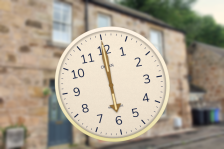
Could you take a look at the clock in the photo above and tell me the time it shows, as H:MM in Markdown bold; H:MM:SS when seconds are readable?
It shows **6:00**
